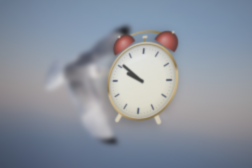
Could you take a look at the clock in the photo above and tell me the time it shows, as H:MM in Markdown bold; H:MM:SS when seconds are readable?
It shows **9:51**
